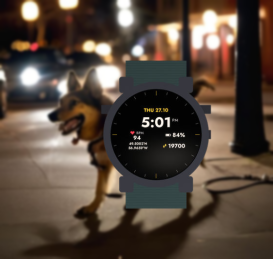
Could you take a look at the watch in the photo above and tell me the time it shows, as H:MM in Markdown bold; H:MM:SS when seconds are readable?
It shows **5:01**
